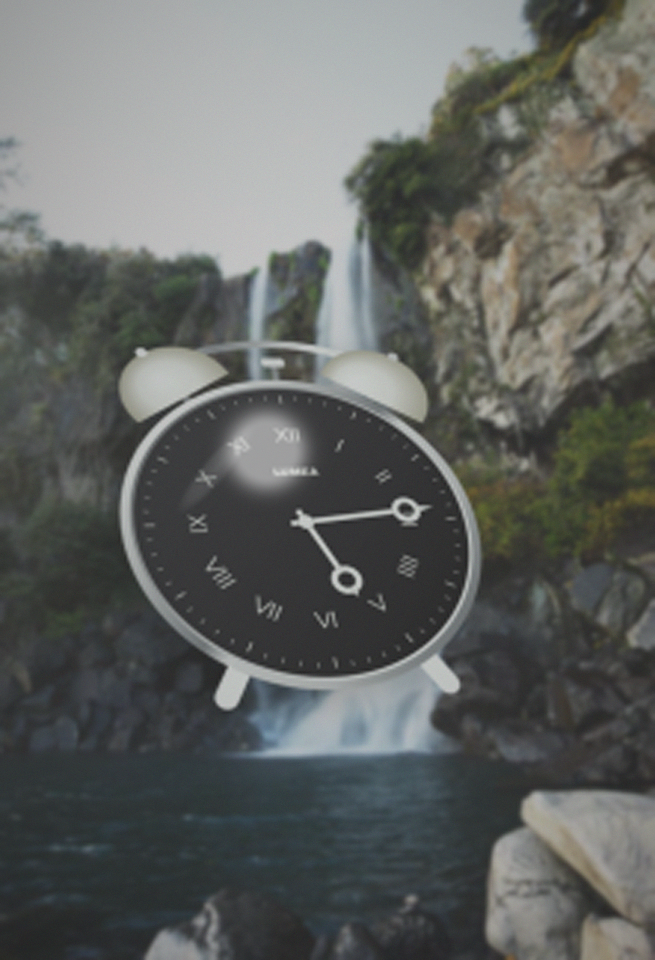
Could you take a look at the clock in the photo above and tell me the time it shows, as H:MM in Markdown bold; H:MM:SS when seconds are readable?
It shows **5:14**
